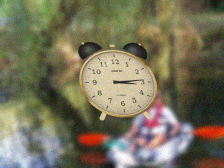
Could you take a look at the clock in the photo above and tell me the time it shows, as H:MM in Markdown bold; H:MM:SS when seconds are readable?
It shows **3:14**
